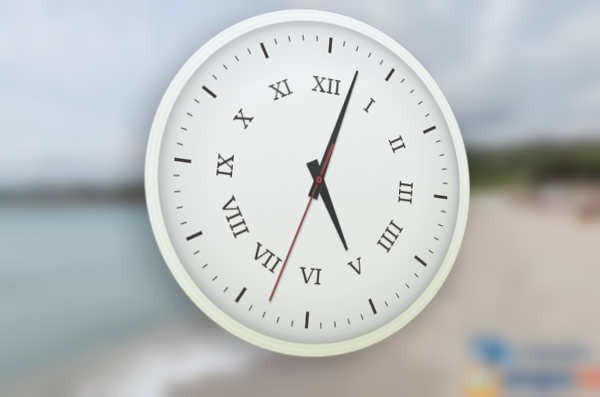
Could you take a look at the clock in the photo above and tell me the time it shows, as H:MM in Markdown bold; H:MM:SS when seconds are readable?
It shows **5:02:33**
